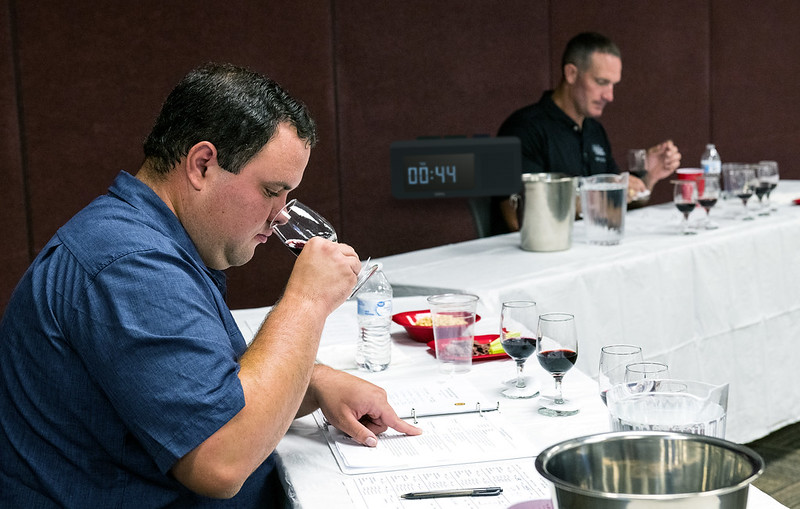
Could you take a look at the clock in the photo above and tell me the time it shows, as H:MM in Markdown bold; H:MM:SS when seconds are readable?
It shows **0:44**
